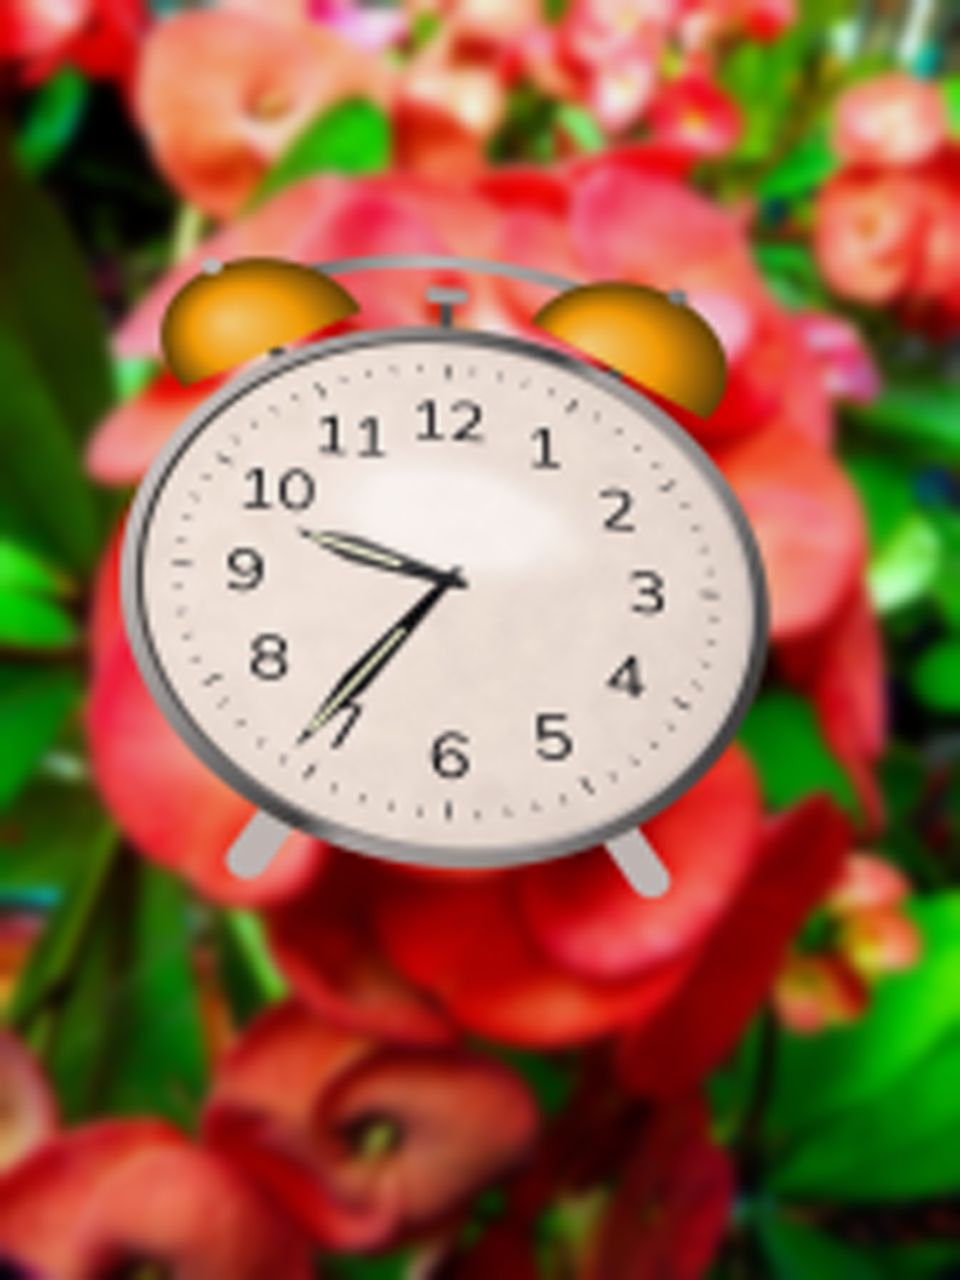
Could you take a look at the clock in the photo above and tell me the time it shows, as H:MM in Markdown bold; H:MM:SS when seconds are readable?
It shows **9:36**
